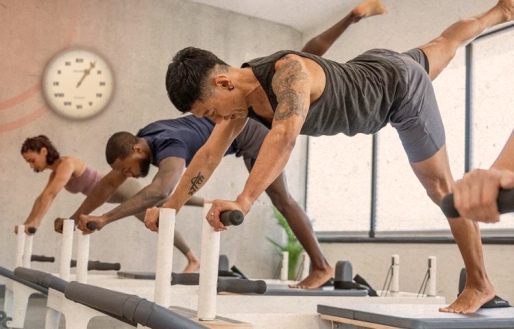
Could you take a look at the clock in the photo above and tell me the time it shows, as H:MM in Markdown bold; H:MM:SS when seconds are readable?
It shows **1:06**
